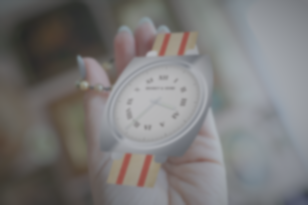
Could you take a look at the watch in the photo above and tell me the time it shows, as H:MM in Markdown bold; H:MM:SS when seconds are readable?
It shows **3:36**
